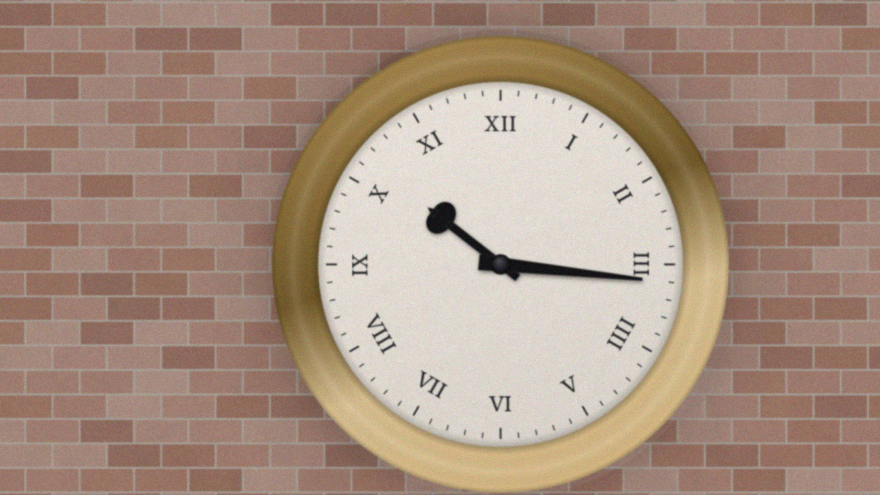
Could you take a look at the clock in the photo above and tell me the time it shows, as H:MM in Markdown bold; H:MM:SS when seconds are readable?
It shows **10:16**
